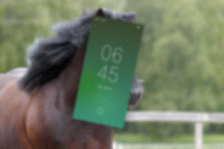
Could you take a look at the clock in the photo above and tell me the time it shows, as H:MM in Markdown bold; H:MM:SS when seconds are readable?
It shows **6:45**
